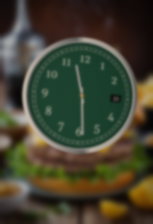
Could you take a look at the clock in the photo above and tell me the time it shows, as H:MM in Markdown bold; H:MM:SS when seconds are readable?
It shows **11:29**
